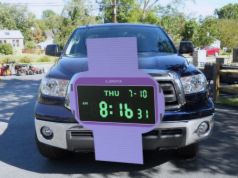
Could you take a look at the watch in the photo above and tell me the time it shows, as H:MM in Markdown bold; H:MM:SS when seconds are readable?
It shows **8:16:31**
